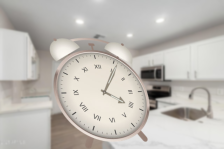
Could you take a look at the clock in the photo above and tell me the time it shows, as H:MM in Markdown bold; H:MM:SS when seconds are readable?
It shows **4:06**
